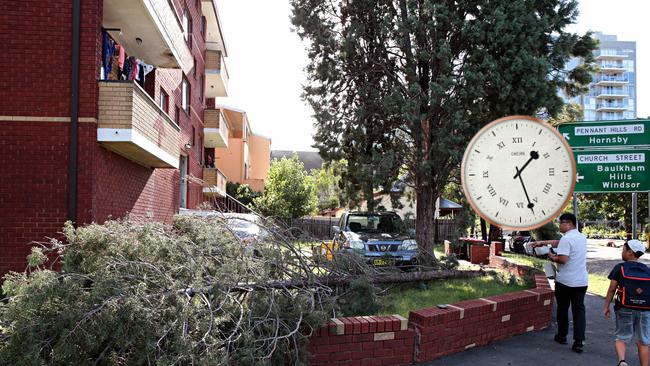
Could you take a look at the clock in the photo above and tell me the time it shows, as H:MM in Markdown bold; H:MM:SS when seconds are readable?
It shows **1:27**
